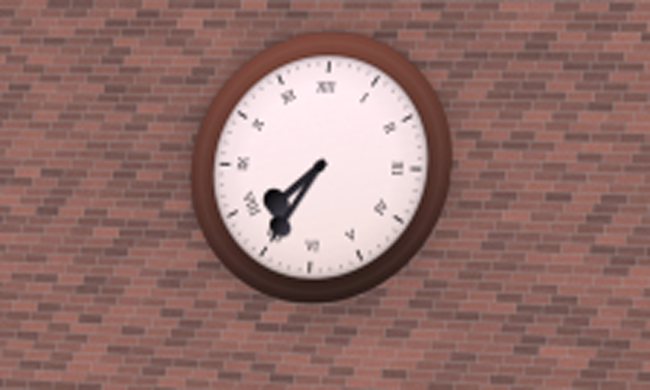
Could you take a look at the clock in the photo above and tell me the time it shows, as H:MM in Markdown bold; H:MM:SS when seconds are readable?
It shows **7:35**
